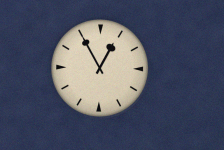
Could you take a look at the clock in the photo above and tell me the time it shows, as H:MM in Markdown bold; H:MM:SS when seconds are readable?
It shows **12:55**
